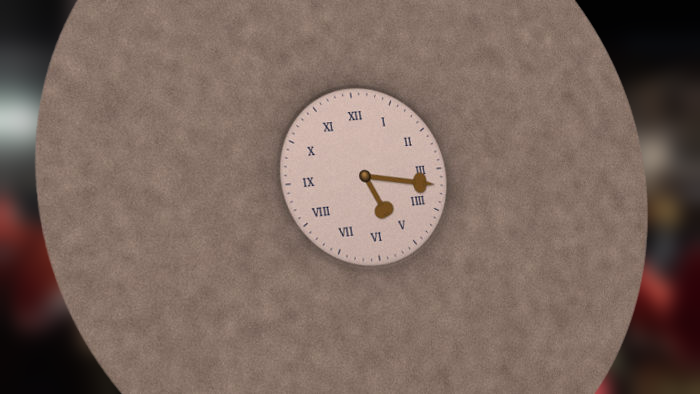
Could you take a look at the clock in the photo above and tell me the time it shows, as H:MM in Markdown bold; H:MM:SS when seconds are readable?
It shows **5:17**
